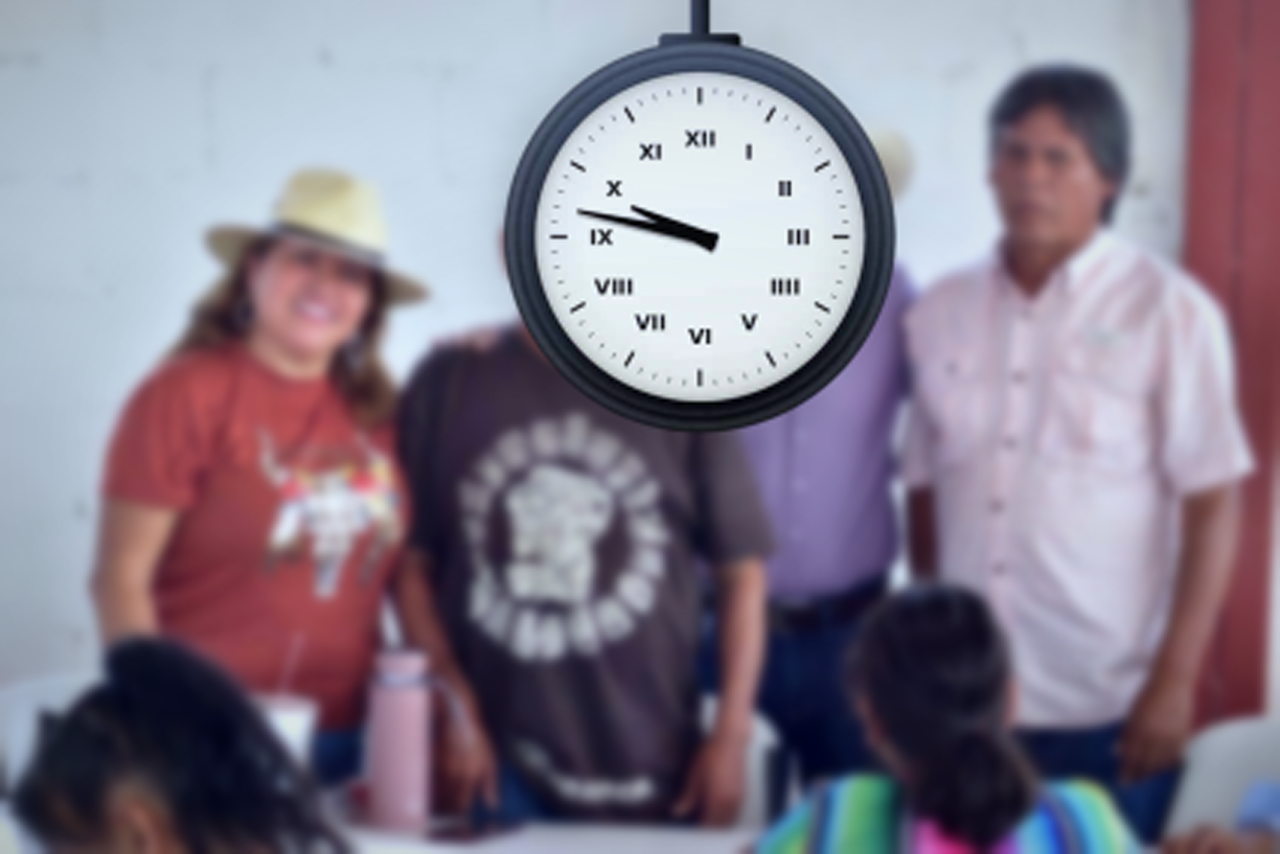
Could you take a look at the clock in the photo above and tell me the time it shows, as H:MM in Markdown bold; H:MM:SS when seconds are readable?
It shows **9:47**
